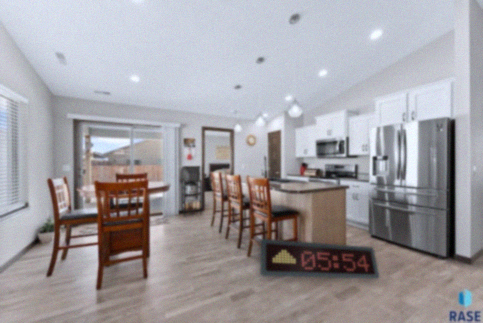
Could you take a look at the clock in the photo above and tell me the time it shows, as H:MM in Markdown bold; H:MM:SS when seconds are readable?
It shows **5:54**
